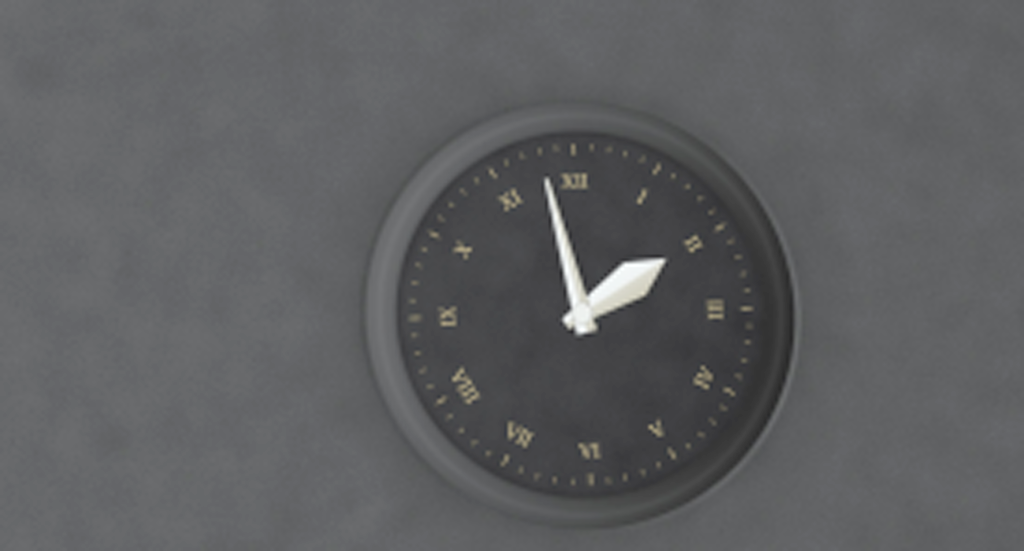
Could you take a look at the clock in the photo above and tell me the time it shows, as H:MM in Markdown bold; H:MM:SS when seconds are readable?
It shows **1:58**
